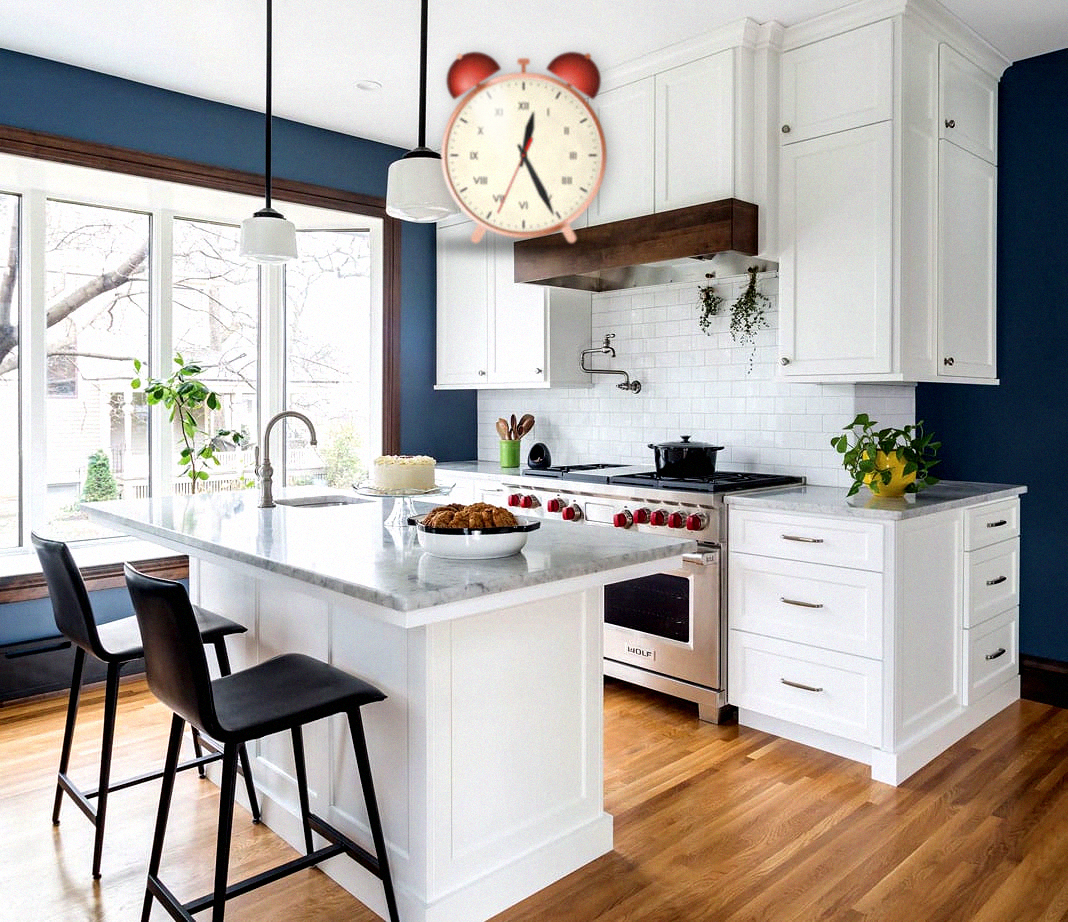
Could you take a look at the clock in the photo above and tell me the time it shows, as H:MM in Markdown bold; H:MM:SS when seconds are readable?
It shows **12:25:34**
